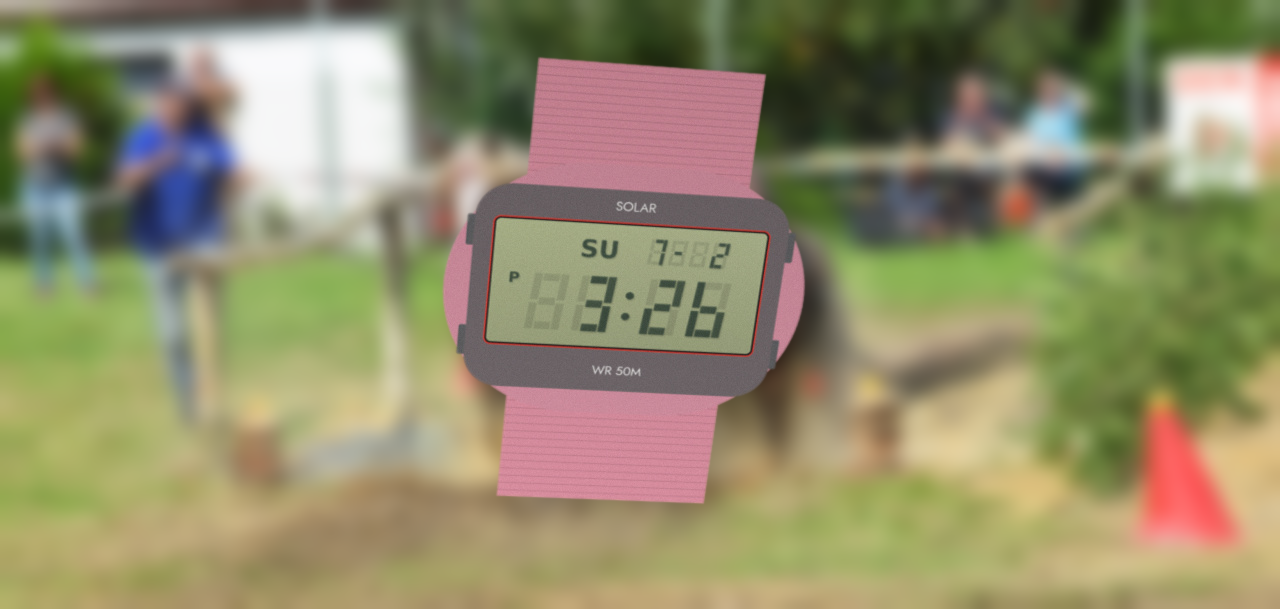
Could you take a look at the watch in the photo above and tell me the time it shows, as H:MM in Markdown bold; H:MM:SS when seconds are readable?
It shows **3:26**
